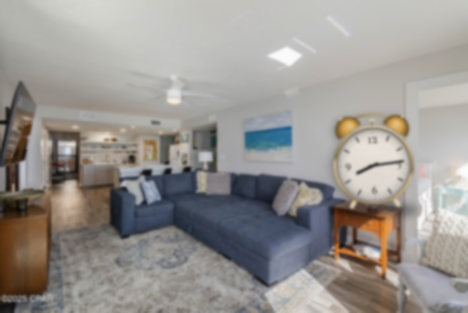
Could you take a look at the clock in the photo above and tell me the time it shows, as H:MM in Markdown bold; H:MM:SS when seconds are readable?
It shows **8:14**
